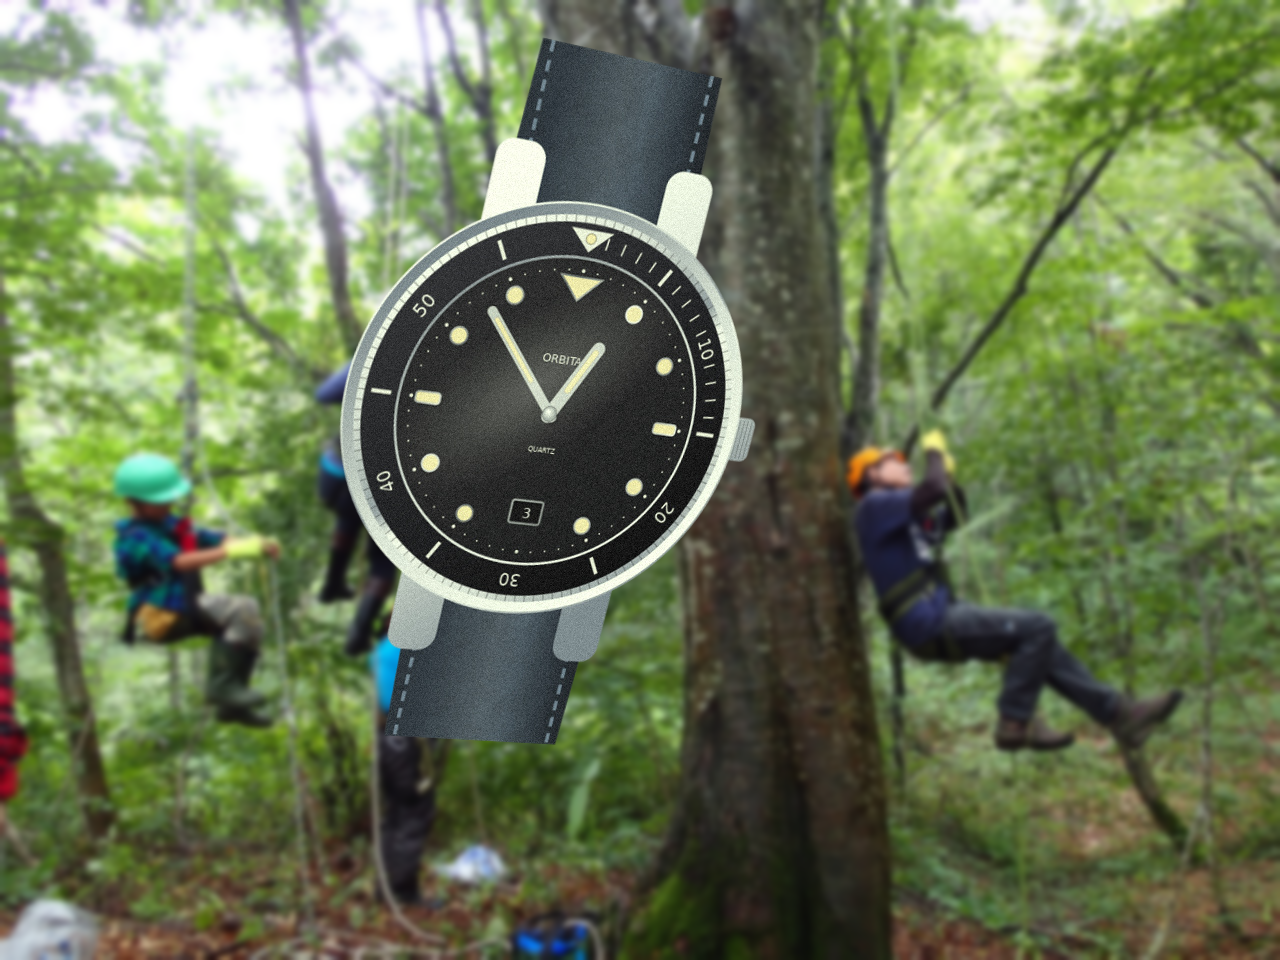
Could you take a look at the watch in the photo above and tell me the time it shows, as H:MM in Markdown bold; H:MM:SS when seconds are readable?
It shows **12:53**
